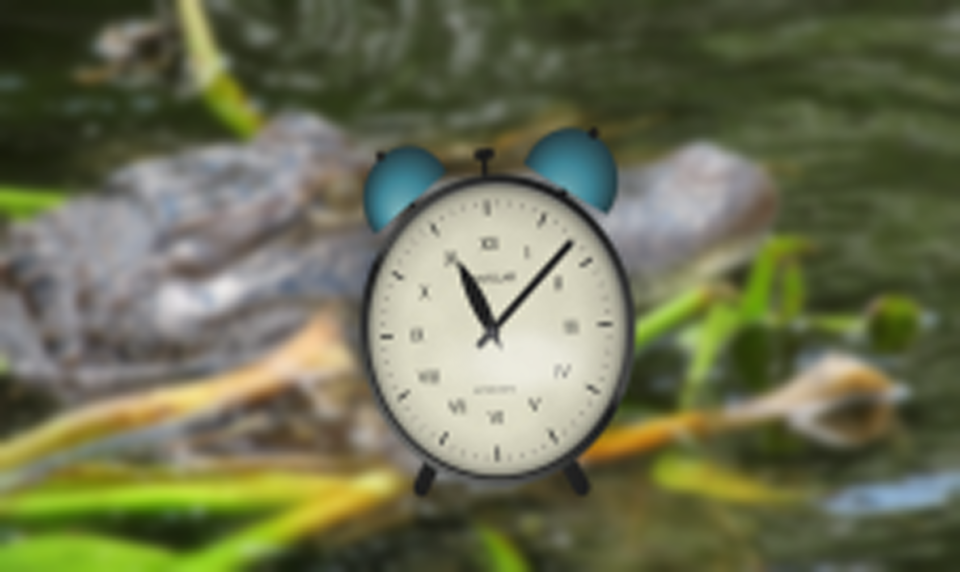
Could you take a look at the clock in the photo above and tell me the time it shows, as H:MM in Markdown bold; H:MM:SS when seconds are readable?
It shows **11:08**
